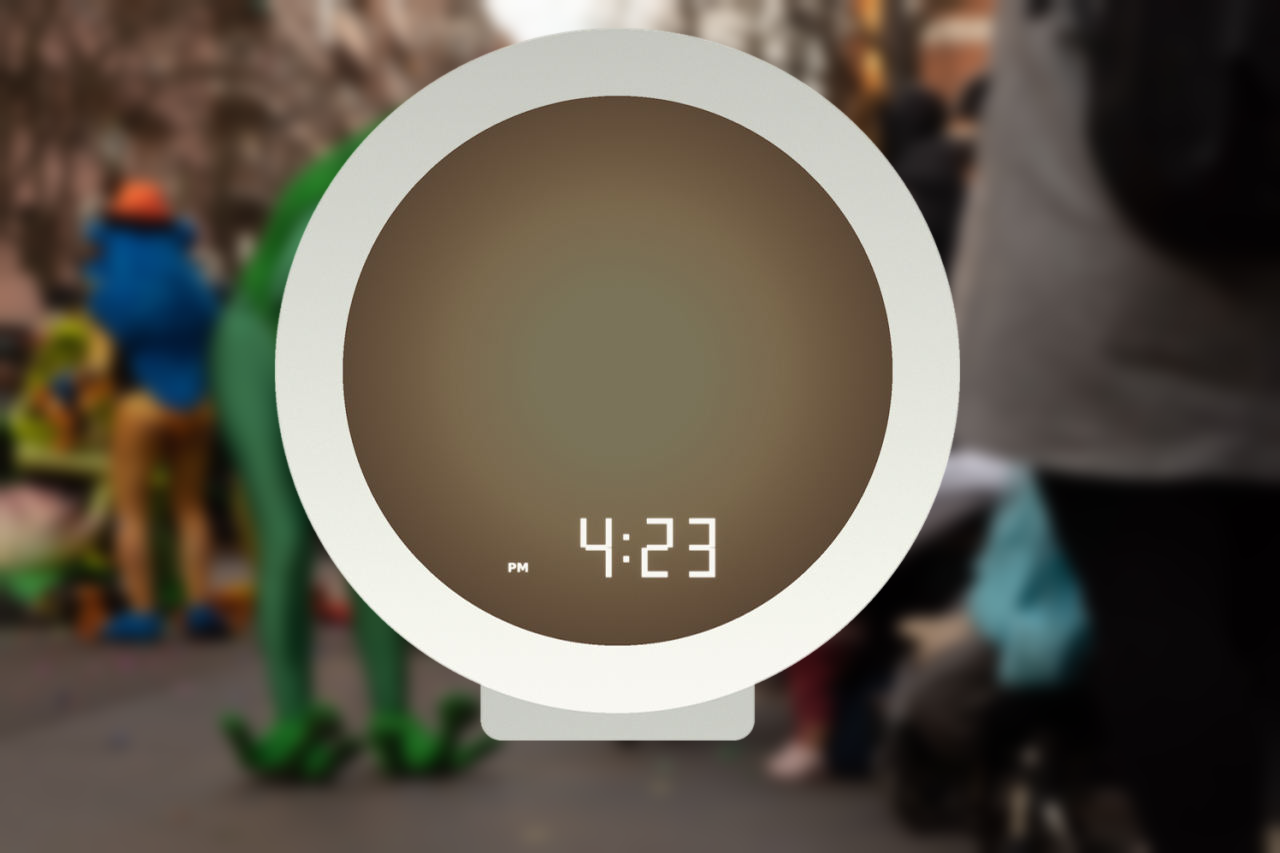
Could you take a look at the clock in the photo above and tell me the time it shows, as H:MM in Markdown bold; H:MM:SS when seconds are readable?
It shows **4:23**
